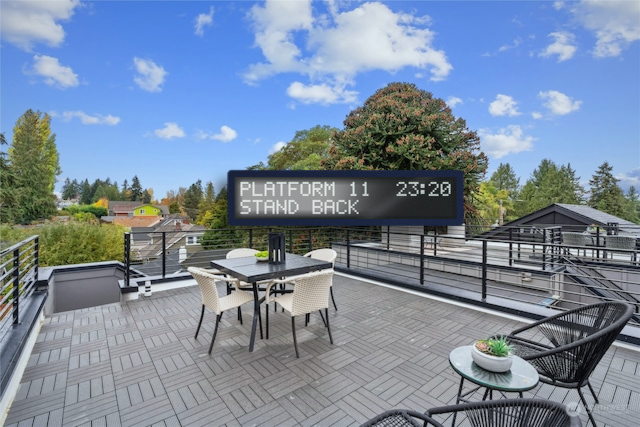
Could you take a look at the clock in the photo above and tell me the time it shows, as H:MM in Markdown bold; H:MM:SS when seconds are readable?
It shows **23:20**
